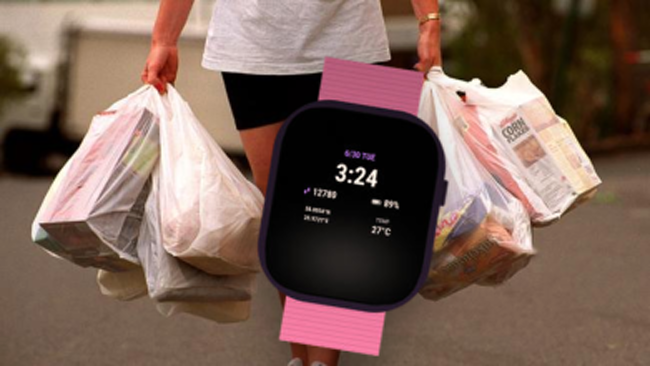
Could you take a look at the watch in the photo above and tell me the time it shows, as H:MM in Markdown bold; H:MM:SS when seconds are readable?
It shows **3:24**
